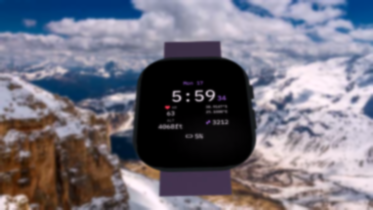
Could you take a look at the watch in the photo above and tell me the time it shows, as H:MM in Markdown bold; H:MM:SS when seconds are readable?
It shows **5:59**
